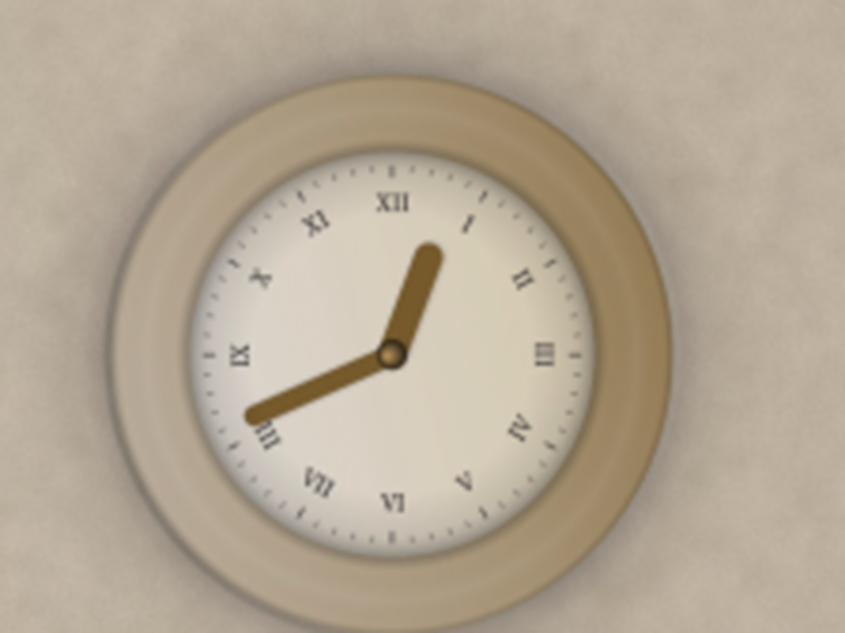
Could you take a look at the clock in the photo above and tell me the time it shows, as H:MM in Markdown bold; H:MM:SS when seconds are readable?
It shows **12:41**
